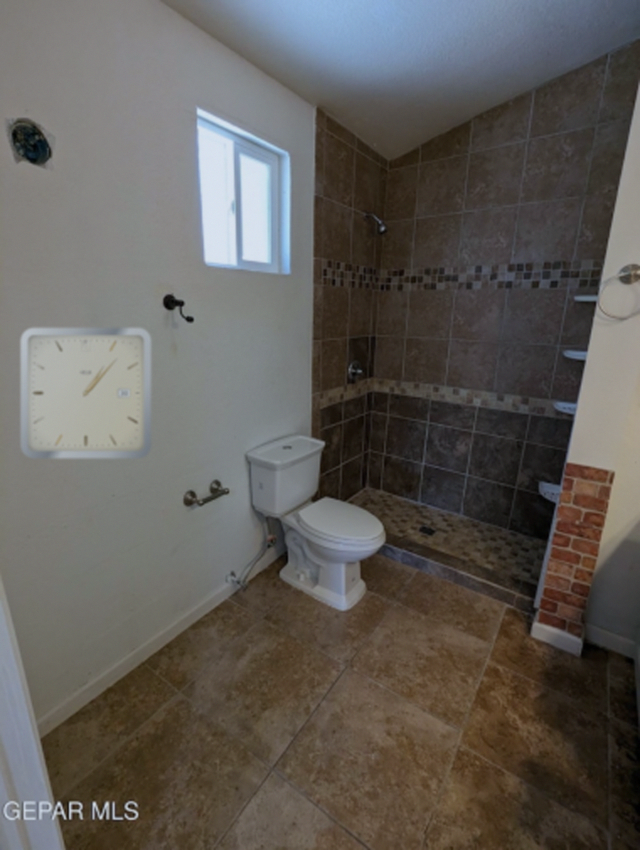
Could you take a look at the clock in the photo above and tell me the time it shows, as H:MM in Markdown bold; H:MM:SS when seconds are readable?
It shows **1:07**
